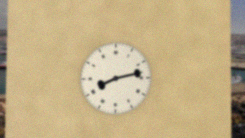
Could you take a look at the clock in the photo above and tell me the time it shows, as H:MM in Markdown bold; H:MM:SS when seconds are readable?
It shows **8:13**
